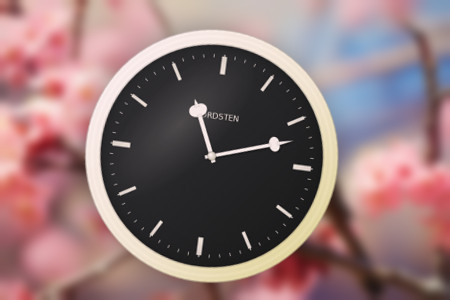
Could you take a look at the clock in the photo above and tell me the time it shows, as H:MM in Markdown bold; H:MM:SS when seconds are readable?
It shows **11:12**
